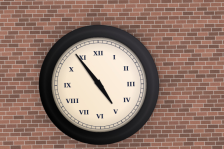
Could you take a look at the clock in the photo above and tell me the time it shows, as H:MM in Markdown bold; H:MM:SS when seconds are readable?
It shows **4:54**
